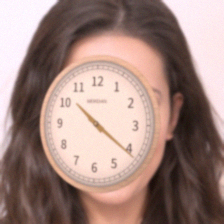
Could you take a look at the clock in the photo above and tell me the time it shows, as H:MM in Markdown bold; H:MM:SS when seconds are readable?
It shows **10:21**
